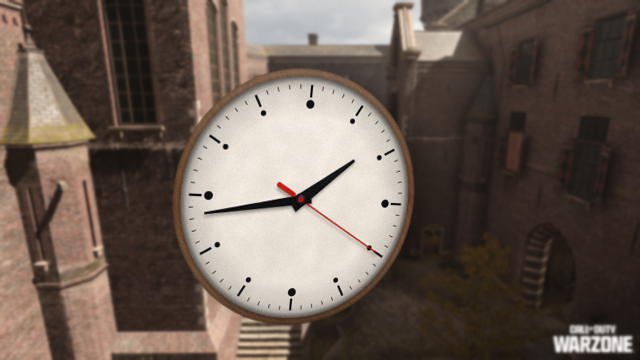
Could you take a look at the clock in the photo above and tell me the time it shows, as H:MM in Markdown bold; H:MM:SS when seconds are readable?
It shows **1:43:20**
